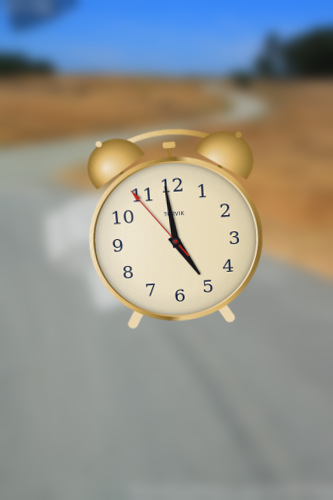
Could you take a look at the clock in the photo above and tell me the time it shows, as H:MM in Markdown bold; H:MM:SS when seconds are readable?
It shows **4:58:54**
